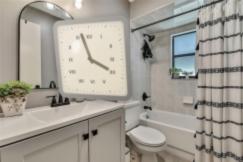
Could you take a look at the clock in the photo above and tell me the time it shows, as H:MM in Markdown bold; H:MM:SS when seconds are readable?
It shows **3:57**
